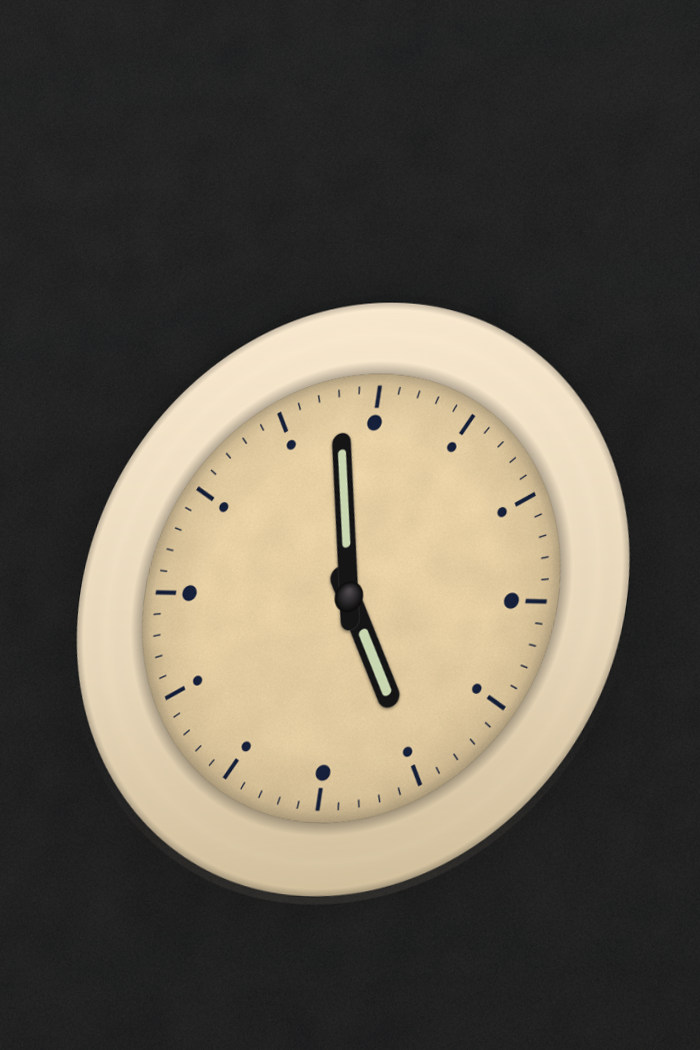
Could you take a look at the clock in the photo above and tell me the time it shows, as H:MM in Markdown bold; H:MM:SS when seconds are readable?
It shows **4:58**
